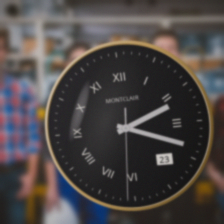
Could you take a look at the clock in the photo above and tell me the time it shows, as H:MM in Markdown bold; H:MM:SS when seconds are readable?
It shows **2:18:31**
